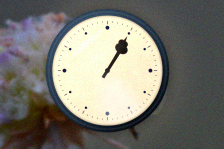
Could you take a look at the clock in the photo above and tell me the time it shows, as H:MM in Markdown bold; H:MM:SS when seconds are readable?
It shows **1:05**
